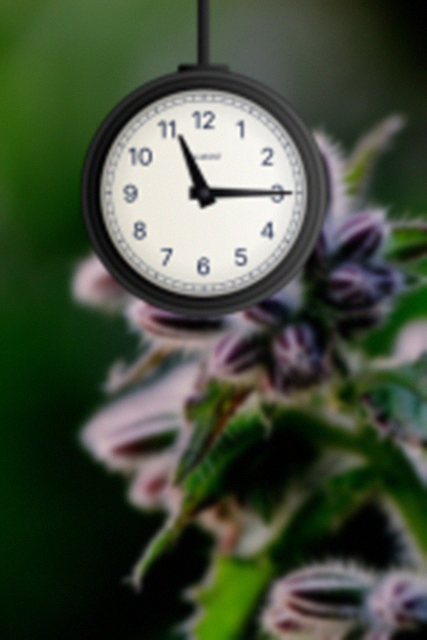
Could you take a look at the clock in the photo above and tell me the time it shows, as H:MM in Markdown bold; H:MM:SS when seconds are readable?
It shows **11:15**
